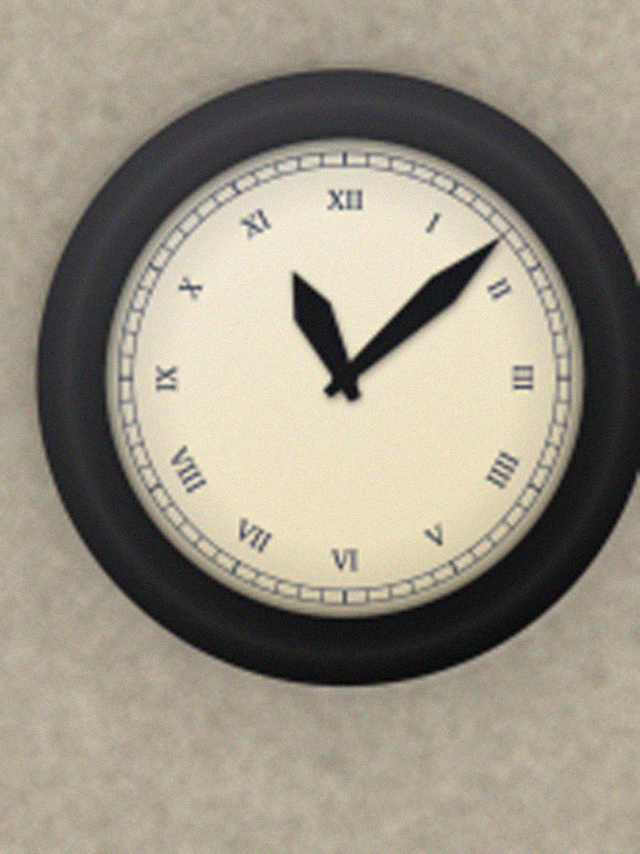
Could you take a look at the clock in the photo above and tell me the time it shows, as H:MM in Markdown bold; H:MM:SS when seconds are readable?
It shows **11:08**
